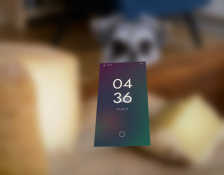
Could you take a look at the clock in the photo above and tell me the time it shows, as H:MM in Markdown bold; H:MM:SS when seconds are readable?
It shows **4:36**
